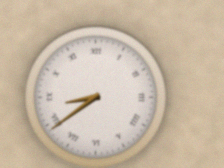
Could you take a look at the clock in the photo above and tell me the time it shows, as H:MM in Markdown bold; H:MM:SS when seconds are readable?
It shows **8:39**
